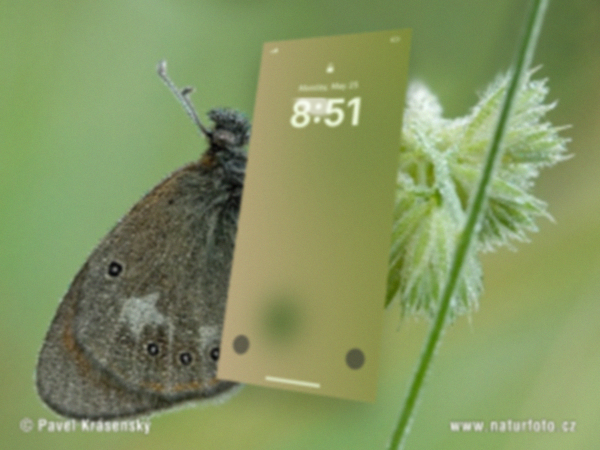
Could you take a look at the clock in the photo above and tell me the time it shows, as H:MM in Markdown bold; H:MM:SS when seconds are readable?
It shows **8:51**
